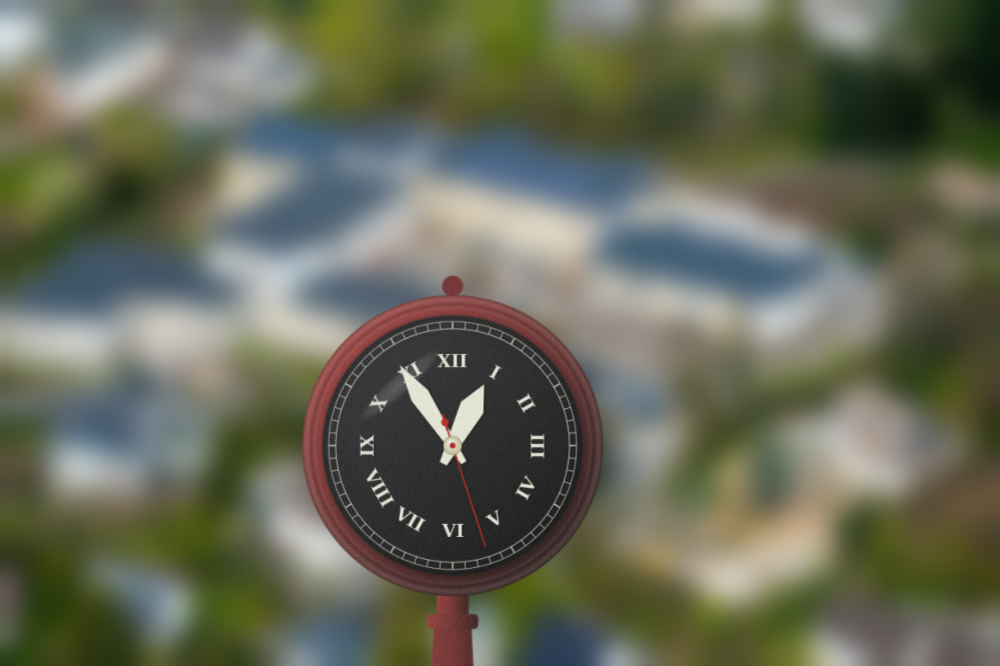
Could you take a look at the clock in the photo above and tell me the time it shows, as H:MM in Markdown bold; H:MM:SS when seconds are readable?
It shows **12:54:27**
